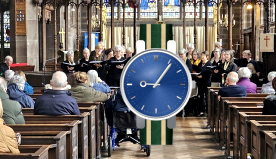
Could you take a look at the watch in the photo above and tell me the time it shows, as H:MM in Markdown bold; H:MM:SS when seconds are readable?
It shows **9:06**
